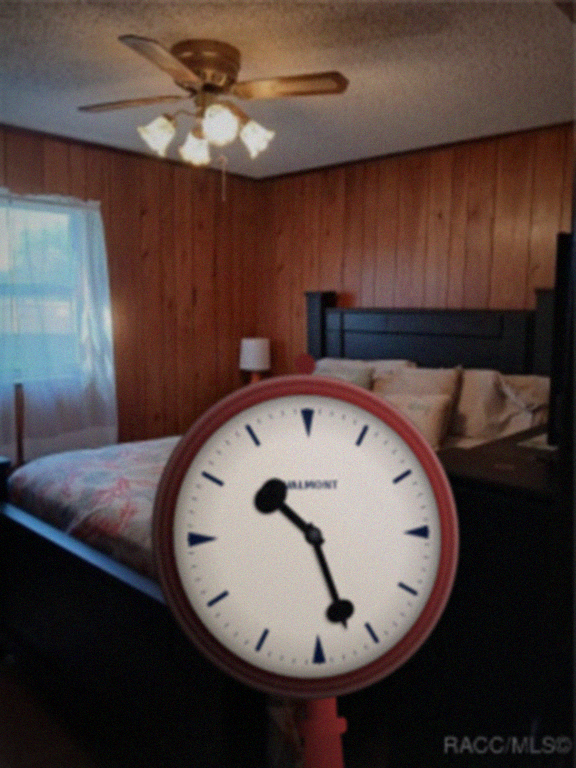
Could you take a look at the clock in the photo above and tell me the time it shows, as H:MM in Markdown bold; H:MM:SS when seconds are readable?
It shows **10:27**
